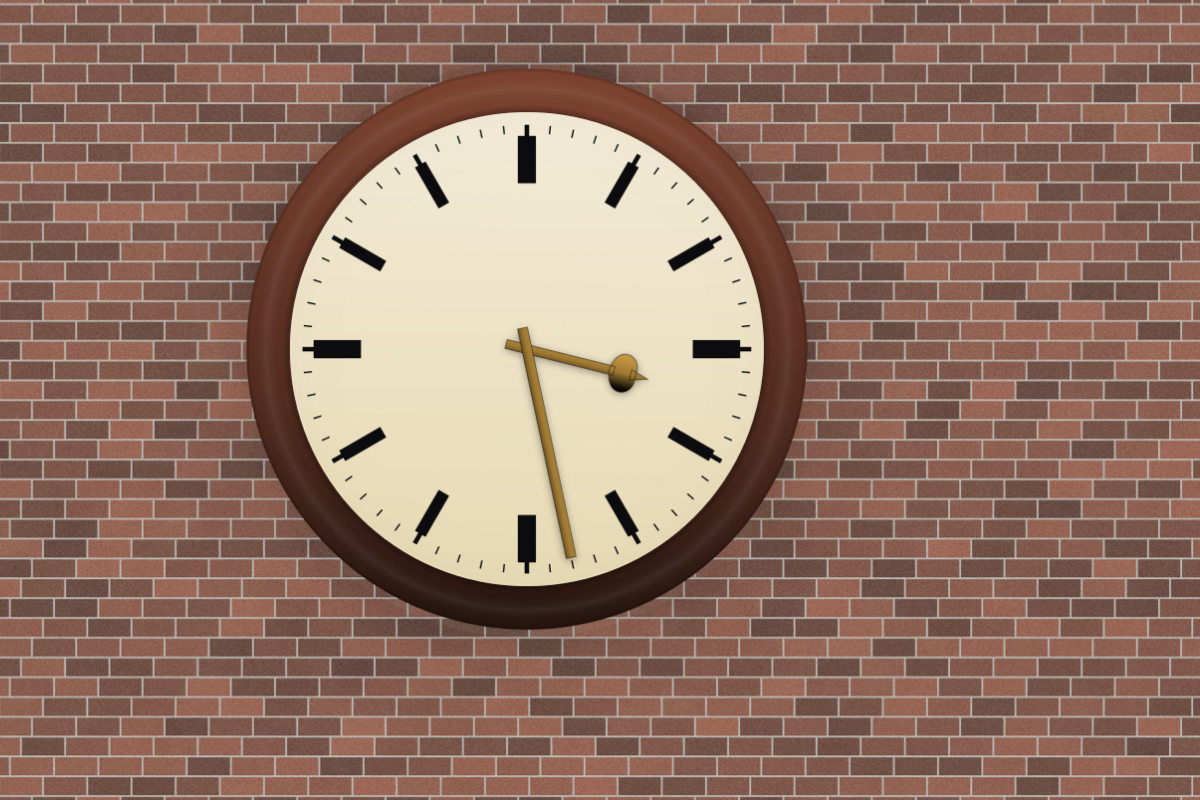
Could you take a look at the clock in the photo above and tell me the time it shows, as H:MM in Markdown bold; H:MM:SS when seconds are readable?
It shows **3:28**
